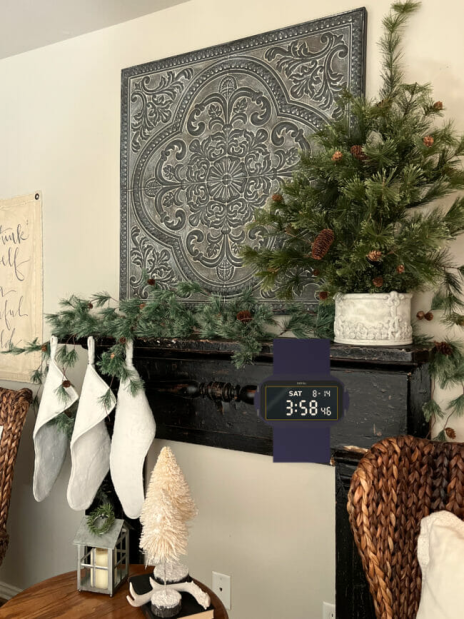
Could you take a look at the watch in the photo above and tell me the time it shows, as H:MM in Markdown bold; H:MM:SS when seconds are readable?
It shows **3:58:46**
